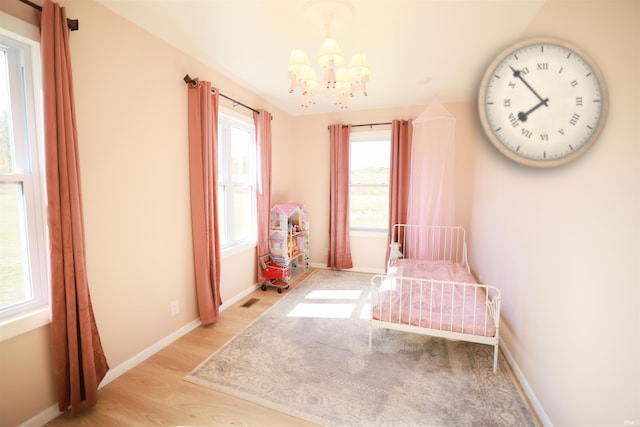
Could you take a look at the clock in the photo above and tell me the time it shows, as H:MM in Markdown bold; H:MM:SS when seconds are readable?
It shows **7:53**
